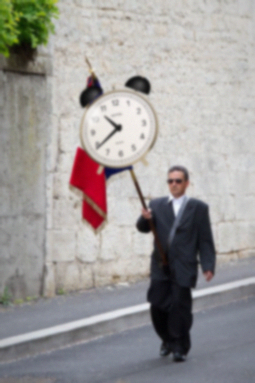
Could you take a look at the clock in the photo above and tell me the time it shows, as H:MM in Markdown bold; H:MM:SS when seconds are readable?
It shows **10:39**
